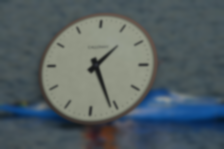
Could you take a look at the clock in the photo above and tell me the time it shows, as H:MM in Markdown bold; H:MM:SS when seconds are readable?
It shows **1:26**
